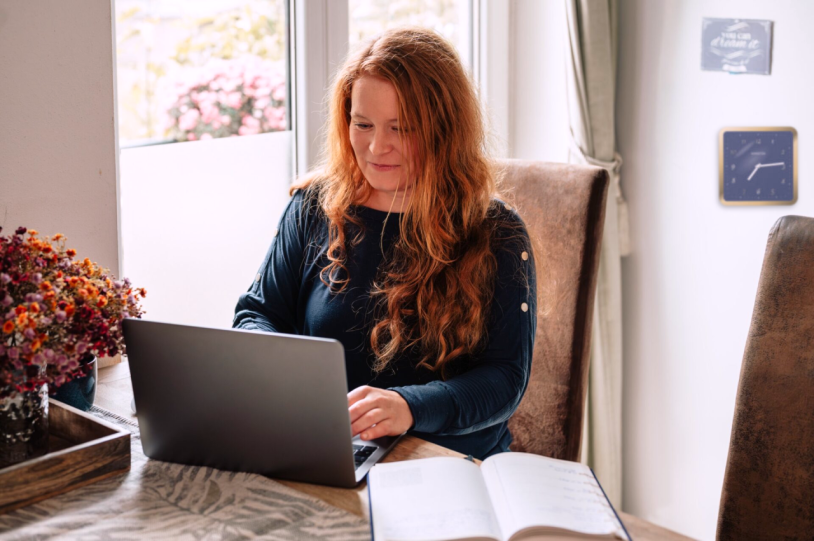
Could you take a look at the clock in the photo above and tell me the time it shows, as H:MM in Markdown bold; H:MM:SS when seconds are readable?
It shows **7:14**
